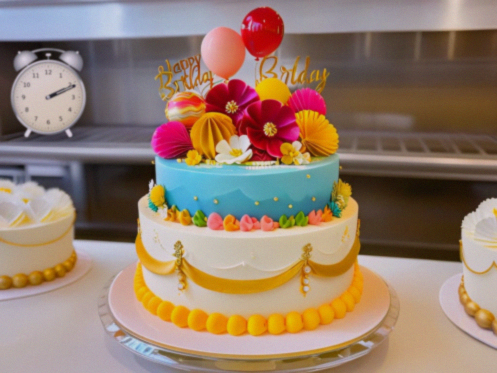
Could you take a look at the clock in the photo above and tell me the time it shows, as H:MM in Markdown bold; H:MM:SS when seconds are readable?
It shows **2:11**
